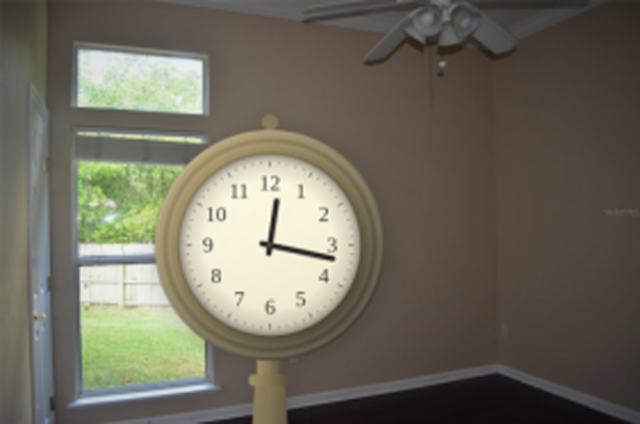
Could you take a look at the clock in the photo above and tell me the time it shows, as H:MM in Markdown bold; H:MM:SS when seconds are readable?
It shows **12:17**
